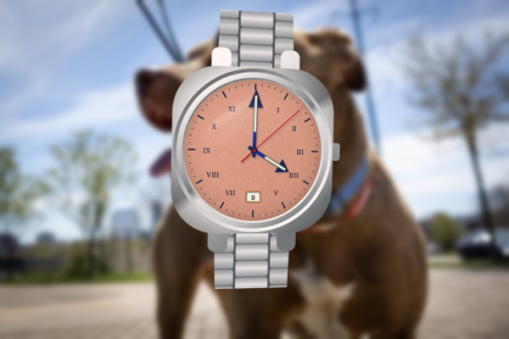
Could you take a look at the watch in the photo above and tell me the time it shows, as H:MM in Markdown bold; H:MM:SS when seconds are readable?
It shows **4:00:08**
